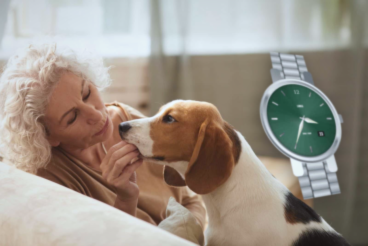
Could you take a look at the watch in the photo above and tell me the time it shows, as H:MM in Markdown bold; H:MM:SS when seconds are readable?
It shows **3:35**
